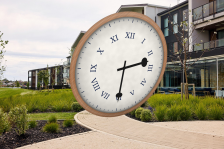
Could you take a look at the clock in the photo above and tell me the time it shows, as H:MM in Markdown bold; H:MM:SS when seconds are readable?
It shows **2:30**
